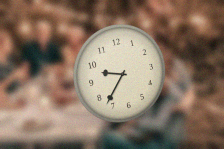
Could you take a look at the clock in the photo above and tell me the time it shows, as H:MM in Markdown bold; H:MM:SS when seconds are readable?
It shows **9:37**
